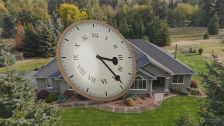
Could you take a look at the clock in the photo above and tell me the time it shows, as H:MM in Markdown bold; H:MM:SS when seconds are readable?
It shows **3:24**
